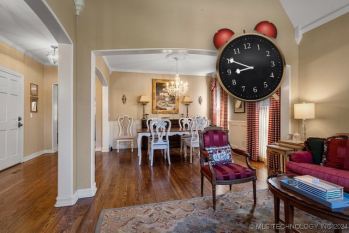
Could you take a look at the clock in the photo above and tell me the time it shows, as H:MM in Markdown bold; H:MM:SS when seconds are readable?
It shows **8:50**
